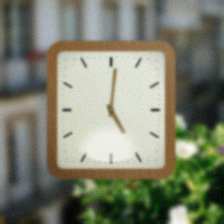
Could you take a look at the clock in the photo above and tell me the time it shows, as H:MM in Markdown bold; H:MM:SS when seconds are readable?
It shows **5:01**
